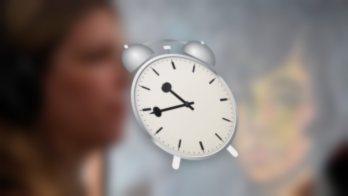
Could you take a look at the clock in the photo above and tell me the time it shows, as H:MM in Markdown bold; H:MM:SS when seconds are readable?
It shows **10:44**
